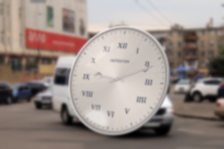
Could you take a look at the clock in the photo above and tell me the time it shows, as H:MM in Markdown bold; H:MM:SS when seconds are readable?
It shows **9:11**
